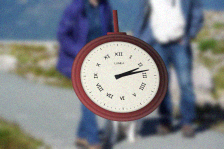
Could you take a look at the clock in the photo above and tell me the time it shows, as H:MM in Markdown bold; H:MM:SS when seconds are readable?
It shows **2:13**
